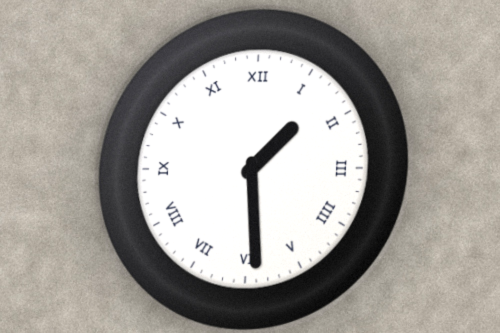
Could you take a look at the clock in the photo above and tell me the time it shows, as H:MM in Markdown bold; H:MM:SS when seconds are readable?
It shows **1:29**
